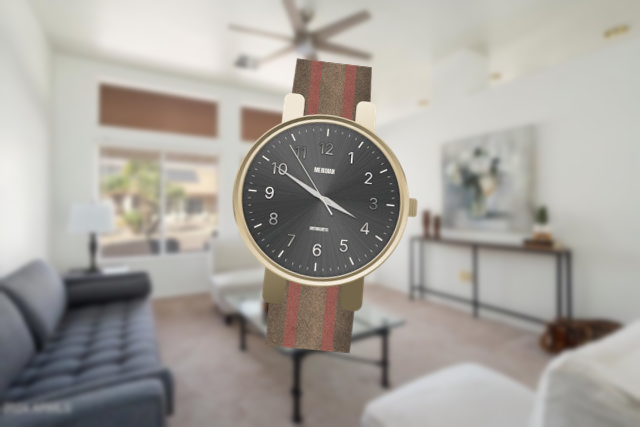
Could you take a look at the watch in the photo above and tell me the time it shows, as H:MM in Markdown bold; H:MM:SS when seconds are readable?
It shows **3:49:54**
